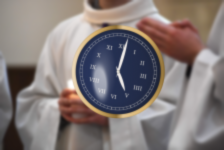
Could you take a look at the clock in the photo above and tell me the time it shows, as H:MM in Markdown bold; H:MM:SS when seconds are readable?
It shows **5:01**
